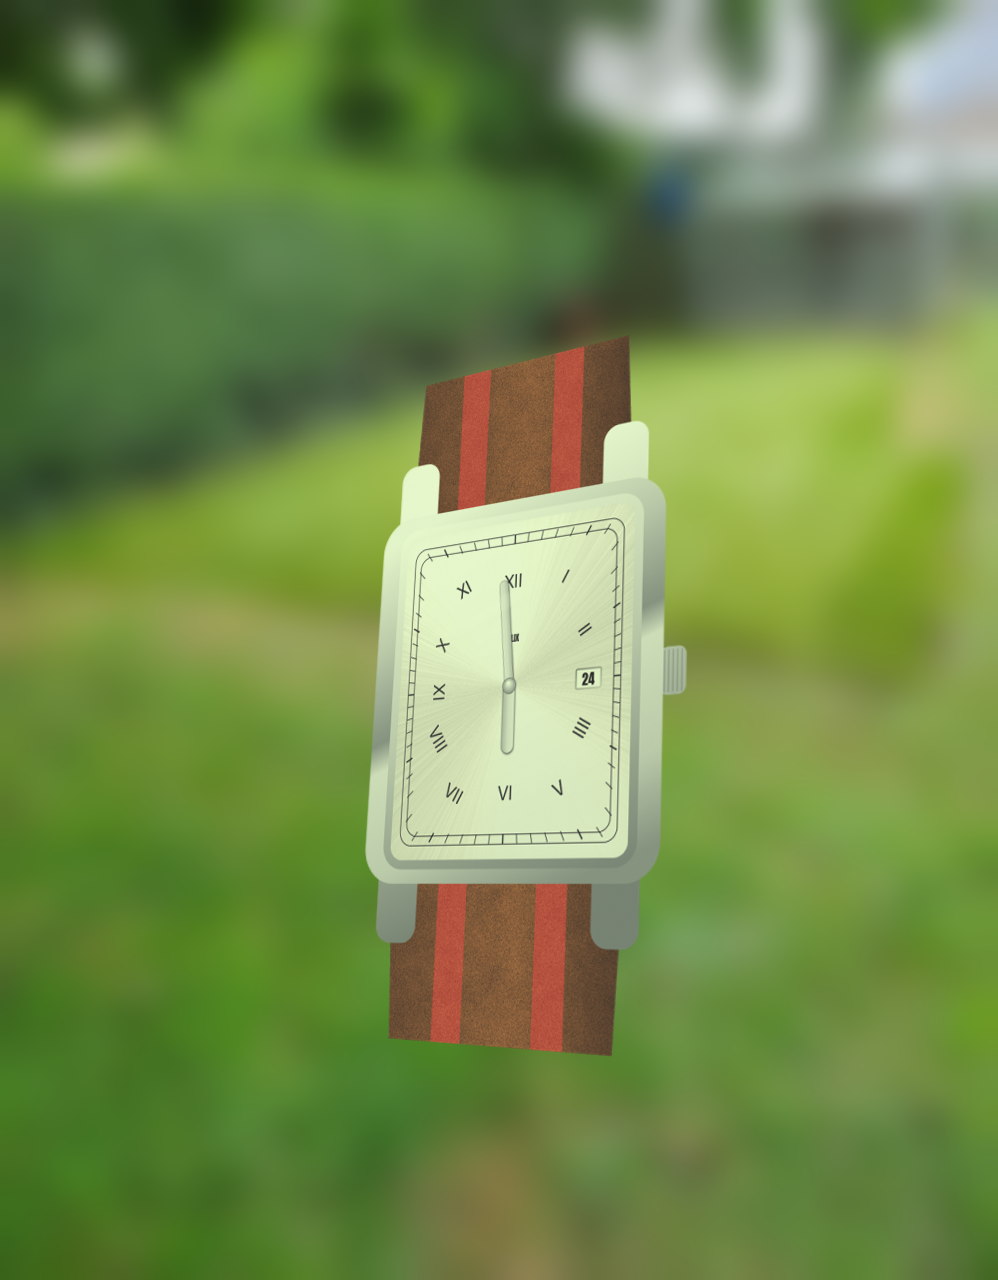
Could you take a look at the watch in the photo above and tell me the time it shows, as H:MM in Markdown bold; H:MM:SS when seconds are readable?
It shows **5:59**
